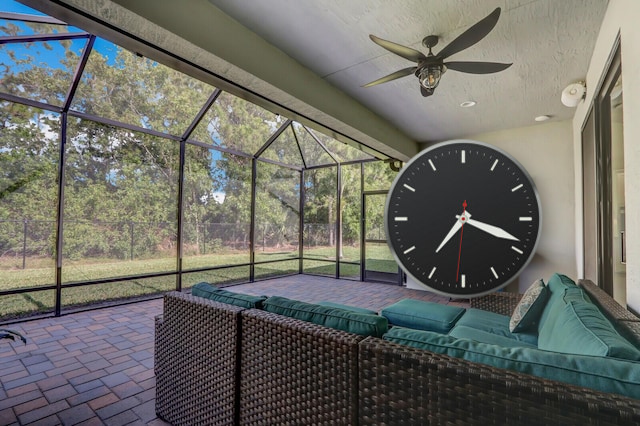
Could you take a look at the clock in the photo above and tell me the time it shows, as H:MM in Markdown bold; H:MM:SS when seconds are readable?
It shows **7:18:31**
